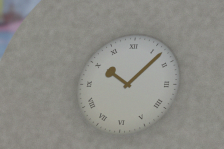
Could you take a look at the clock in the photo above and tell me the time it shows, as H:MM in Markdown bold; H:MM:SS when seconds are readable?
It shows **10:07**
